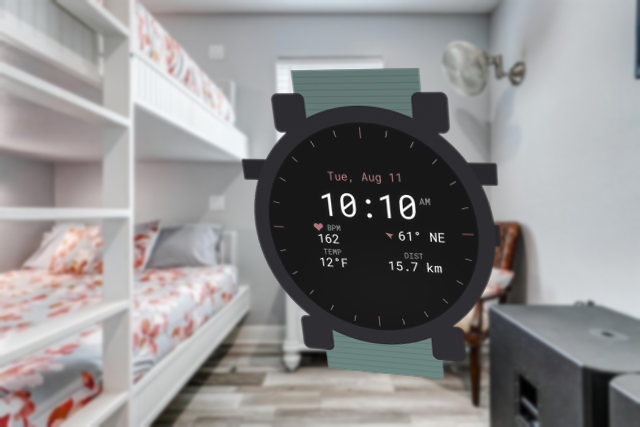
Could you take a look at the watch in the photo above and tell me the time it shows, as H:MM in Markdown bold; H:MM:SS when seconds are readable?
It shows **10:10**
